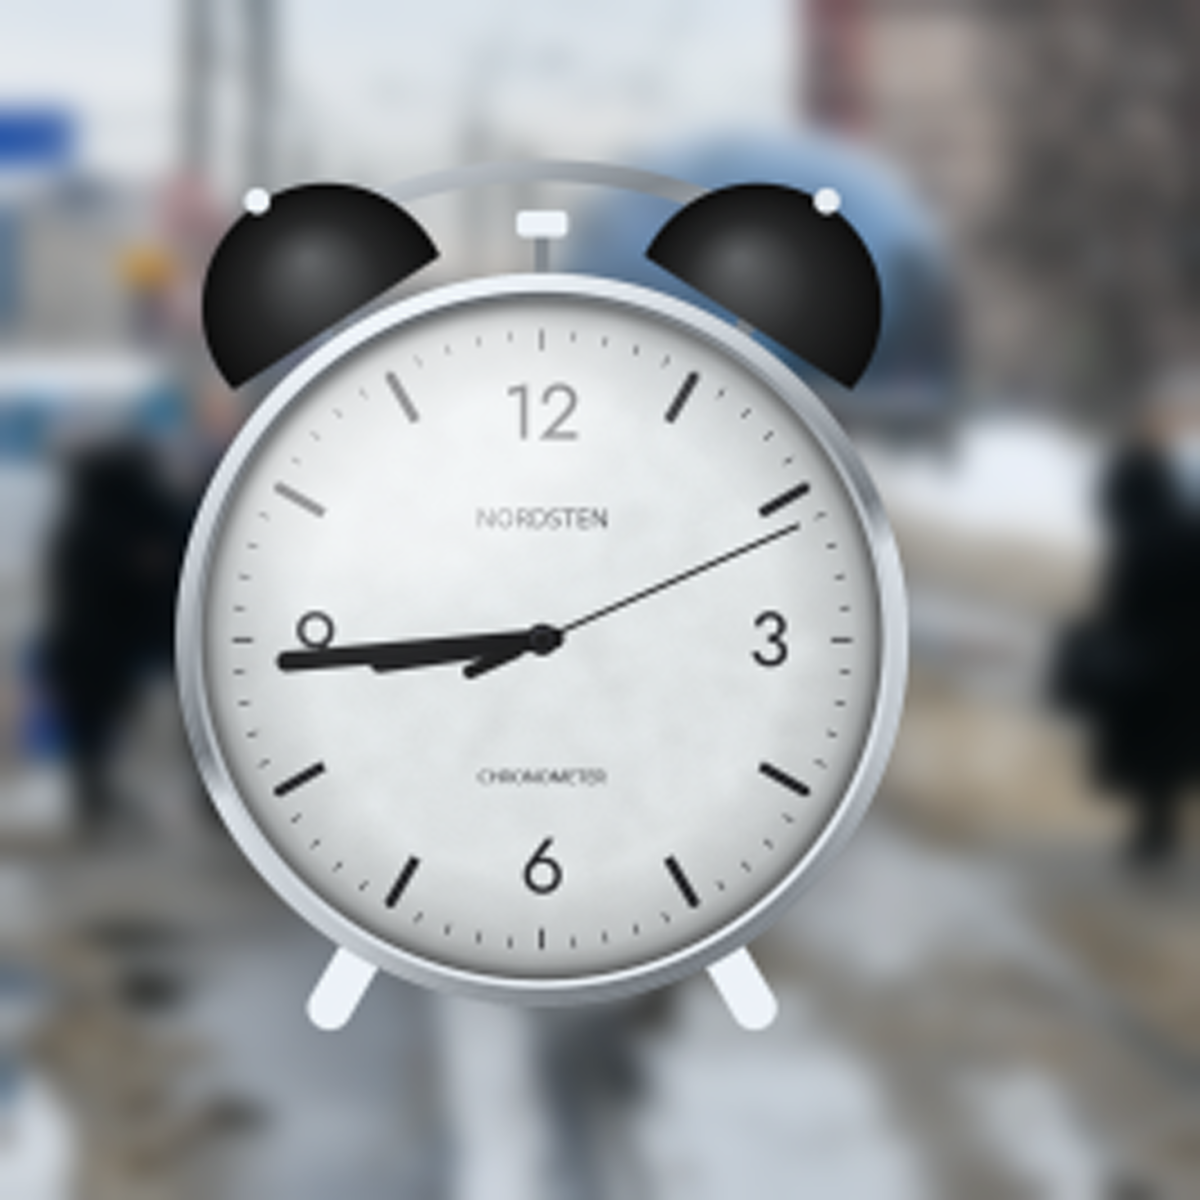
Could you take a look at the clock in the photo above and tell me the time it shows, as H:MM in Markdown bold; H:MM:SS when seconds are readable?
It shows **8:44:11**
